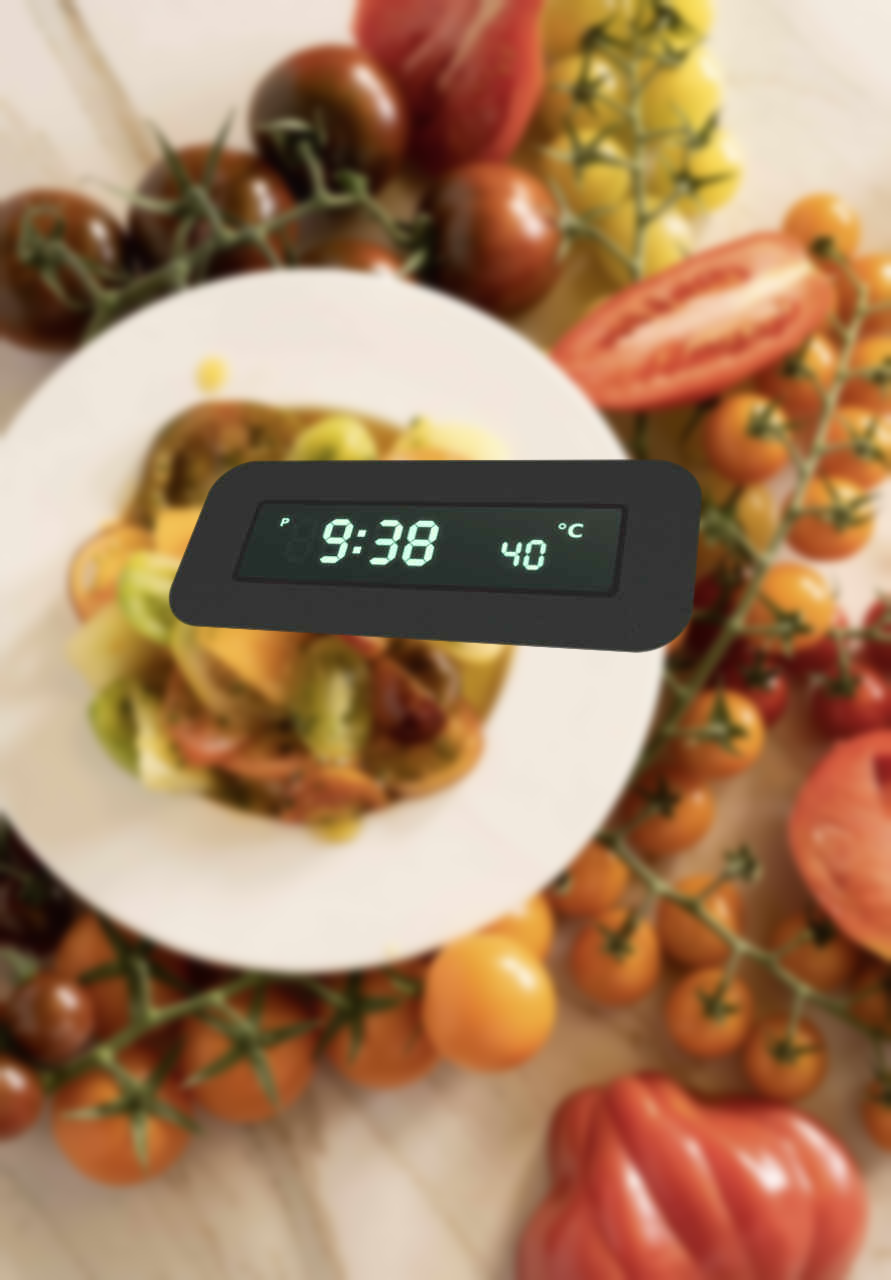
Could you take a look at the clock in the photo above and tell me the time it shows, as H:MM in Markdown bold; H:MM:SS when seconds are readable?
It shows **9:38**
